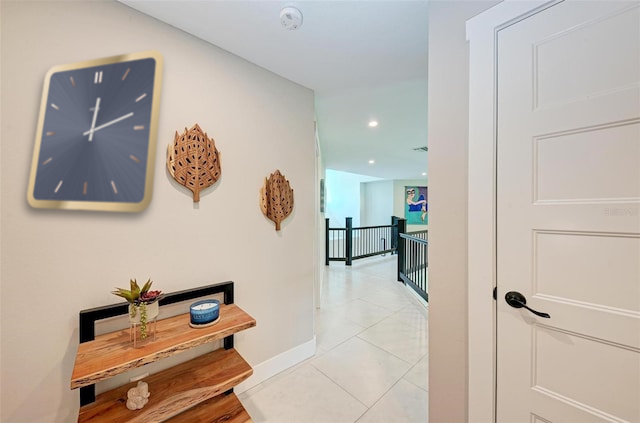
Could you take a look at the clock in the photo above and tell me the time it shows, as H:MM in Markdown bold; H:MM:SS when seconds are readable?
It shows **12:12**
